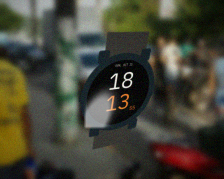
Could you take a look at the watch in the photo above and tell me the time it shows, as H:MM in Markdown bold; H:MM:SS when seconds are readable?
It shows **18:13**
